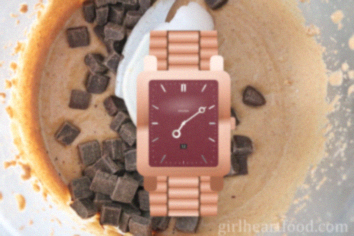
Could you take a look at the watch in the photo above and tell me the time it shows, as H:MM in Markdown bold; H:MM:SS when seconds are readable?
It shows **7:09**
